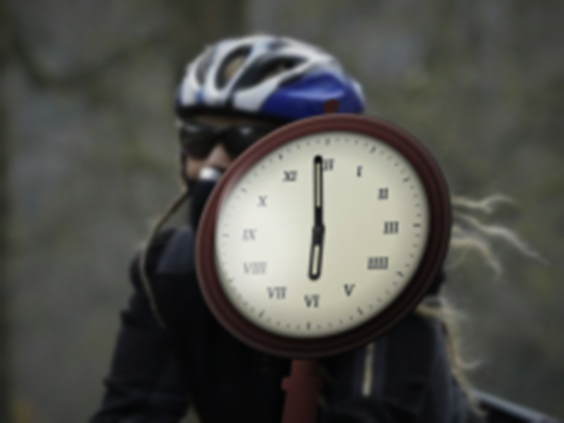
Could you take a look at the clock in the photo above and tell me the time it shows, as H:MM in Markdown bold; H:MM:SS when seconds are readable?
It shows **5:59**
